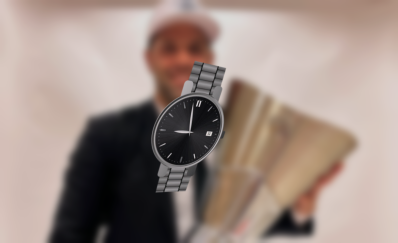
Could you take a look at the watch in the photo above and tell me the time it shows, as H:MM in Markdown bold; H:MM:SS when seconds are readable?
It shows **8:58**
